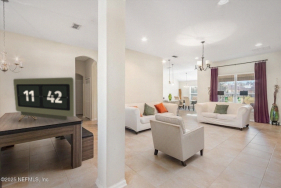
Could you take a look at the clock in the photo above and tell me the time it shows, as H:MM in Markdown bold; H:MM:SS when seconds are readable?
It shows **11:42**
